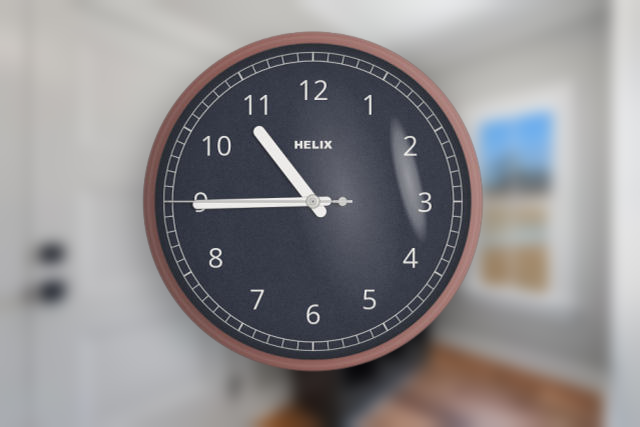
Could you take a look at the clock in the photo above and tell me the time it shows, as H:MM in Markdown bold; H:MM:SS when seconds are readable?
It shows **10:44:45**
